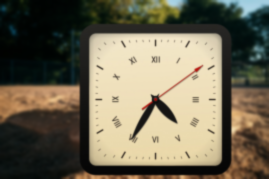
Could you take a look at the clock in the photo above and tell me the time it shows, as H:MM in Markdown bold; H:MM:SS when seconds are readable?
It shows **4:35:09**
